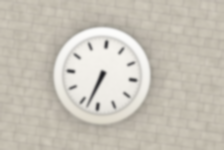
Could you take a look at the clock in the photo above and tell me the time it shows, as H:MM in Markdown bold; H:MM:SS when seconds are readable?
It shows **6:33**
